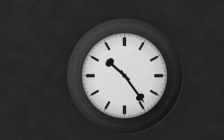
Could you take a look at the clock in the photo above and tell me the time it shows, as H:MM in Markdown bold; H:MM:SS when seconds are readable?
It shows **10:24**
